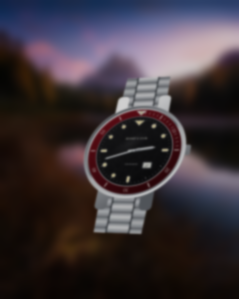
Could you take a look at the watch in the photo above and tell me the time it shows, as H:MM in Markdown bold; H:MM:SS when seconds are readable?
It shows **2:42**
